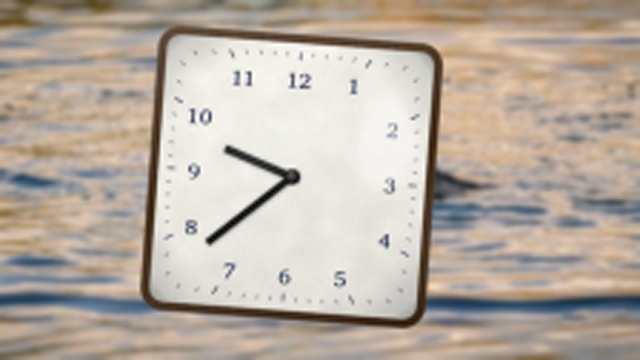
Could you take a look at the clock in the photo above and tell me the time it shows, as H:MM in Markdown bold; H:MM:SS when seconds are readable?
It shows **9:38**
